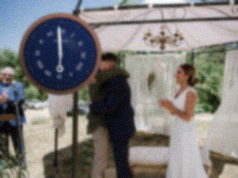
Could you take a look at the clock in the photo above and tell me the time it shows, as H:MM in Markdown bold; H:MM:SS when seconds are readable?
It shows **5:59**
